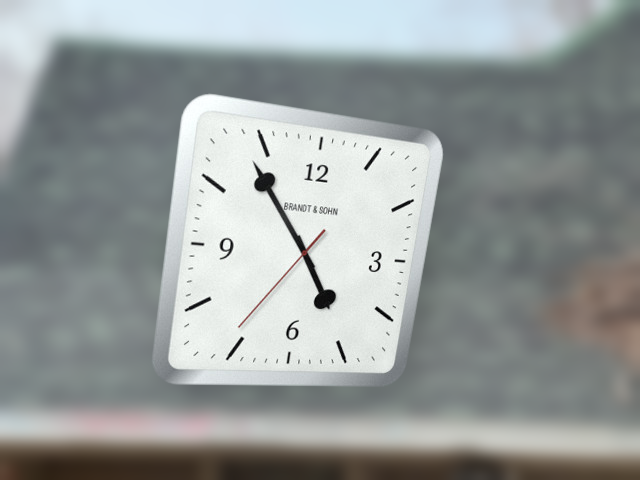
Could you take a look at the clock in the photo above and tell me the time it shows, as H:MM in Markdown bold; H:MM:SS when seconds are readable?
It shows **4:53:36**
